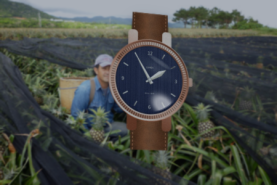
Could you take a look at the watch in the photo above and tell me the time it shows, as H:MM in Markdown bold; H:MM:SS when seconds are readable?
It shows **1:55**
